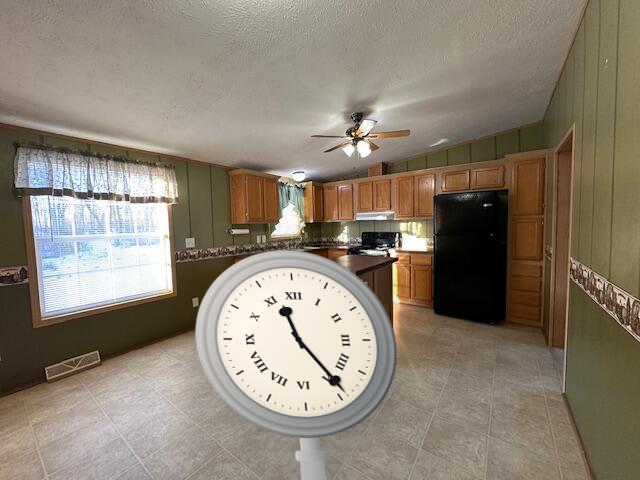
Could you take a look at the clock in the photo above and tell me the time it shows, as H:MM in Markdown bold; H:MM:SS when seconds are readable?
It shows **11:24**
